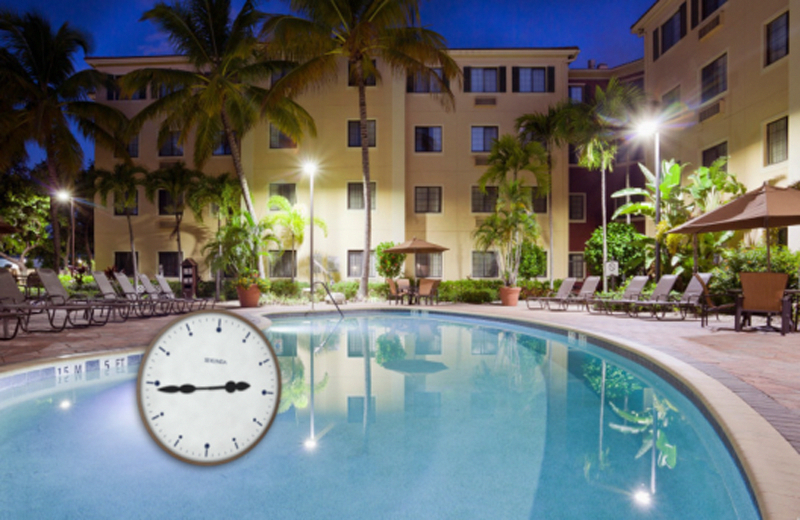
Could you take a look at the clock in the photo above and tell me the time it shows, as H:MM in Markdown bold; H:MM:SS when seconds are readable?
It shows **2:44**
